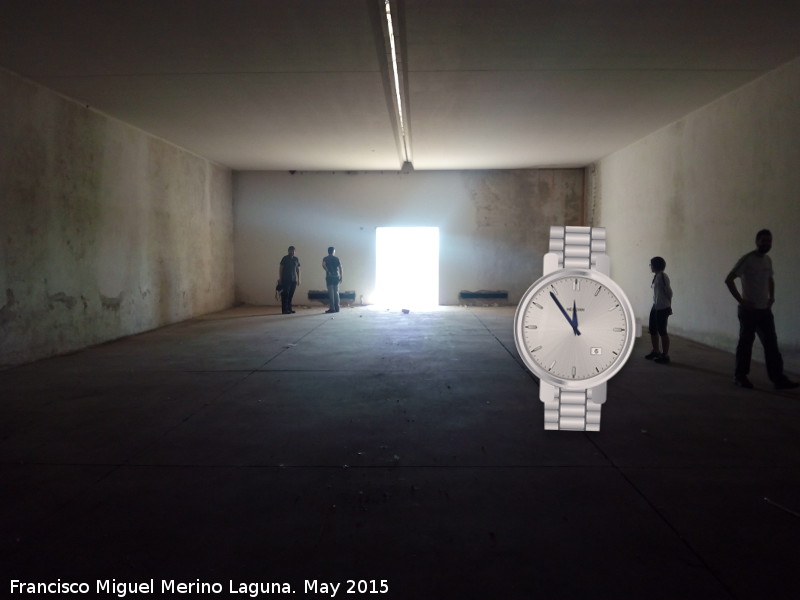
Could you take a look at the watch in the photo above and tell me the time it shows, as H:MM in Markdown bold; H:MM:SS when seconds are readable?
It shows **11:54**
